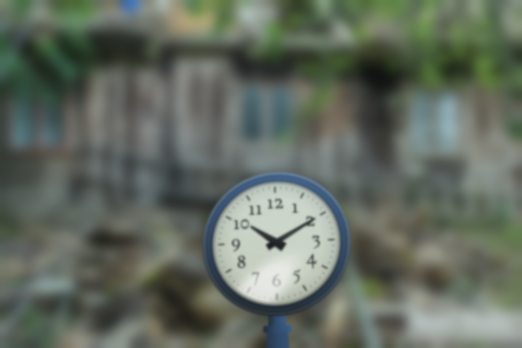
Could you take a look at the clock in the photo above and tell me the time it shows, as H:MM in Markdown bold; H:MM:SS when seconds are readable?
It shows **10:10**
